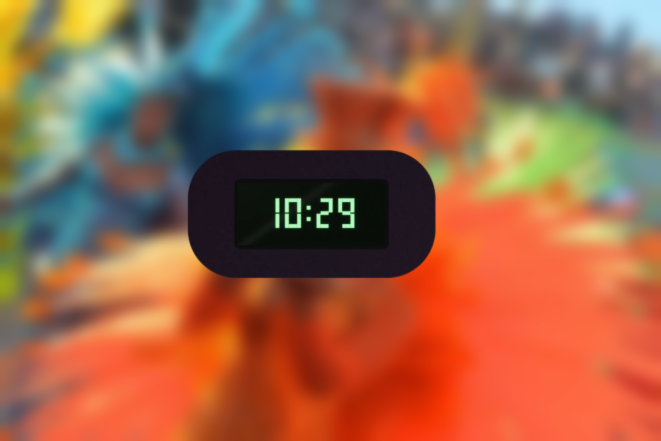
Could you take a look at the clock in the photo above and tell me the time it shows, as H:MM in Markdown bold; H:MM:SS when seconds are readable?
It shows **10:29**
